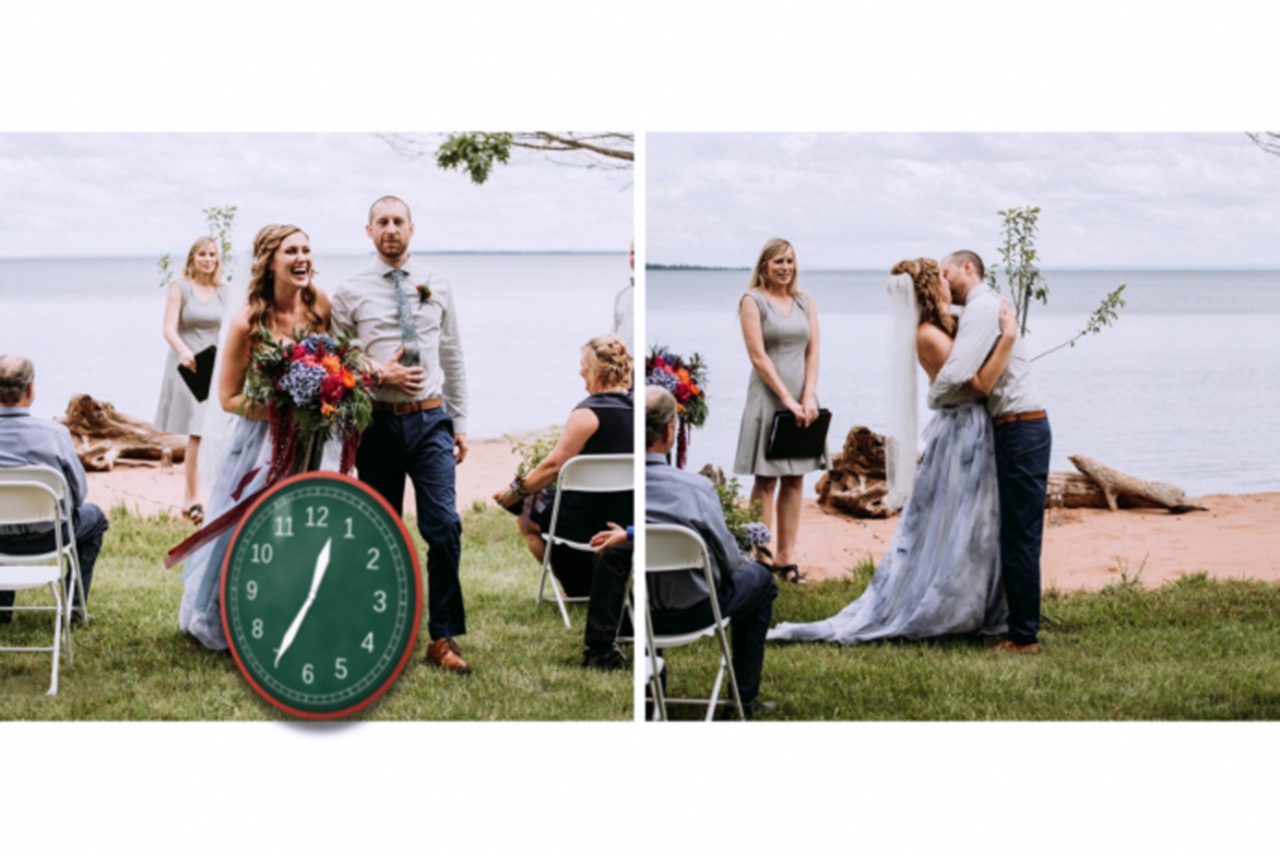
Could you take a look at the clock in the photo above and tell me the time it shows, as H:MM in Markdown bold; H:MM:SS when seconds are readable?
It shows **12:35**
